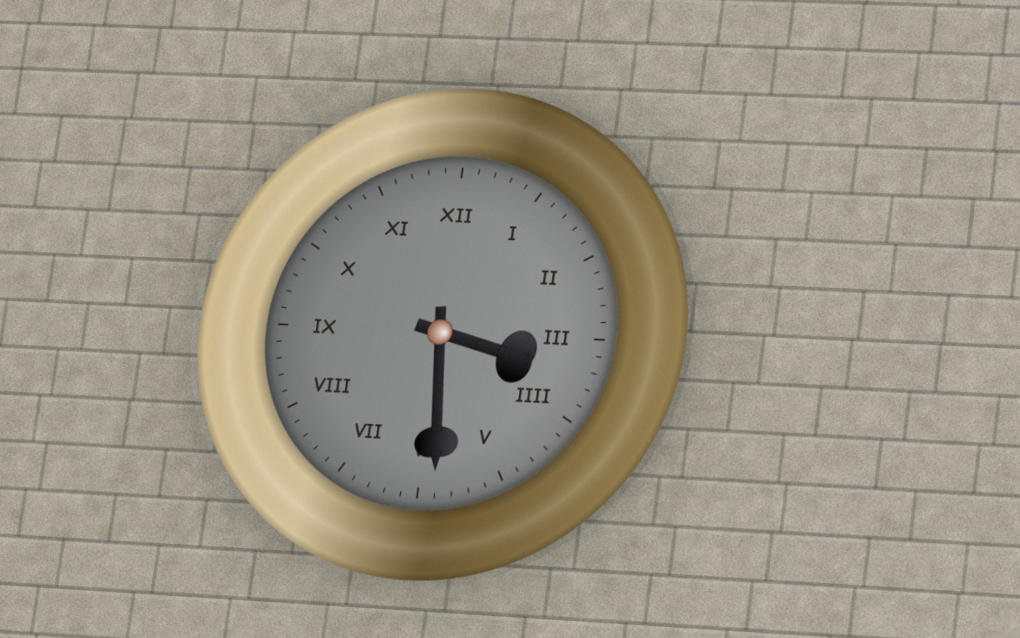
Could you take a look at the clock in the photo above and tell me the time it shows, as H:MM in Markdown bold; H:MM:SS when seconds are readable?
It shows **3:29**
